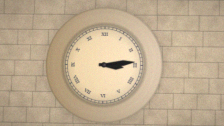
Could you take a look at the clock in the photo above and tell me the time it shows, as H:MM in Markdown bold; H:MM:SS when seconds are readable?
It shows **3:14**
